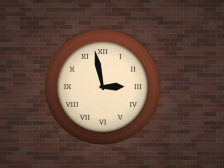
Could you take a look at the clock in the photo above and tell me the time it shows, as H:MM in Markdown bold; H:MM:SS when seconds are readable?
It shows **2:58**
